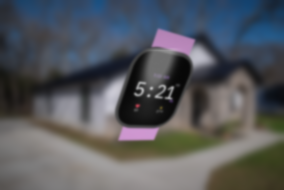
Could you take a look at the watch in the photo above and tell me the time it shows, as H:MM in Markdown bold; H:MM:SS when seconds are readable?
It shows **5:21**
